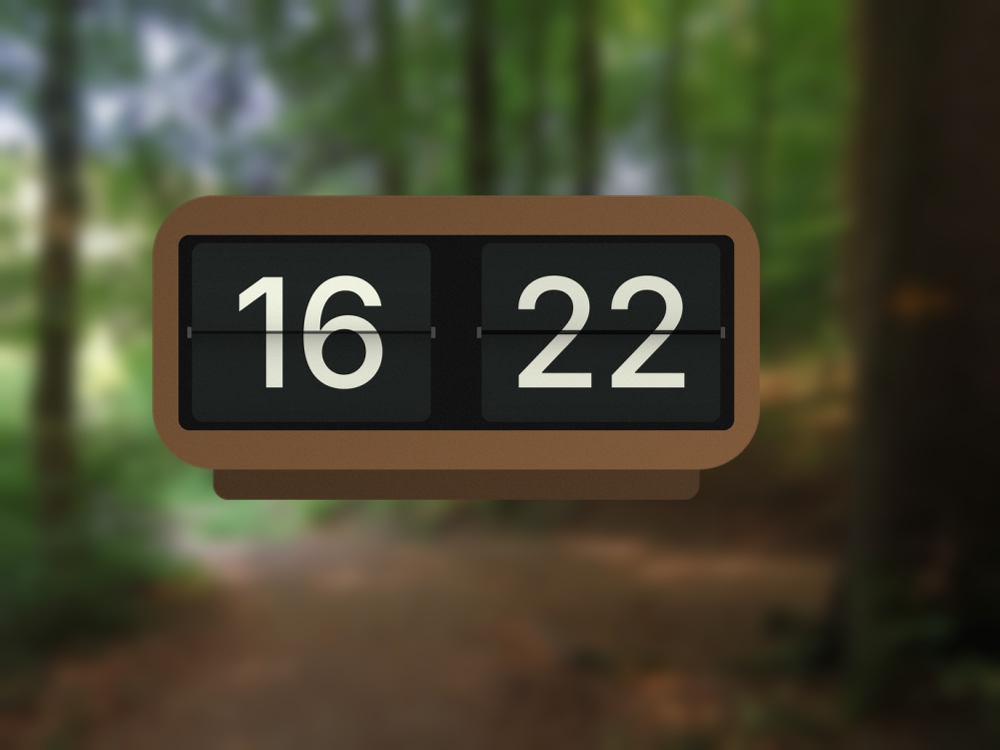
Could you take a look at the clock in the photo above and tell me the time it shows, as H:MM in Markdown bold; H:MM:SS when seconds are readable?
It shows **16:22**
